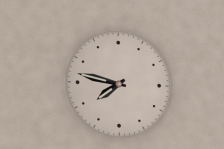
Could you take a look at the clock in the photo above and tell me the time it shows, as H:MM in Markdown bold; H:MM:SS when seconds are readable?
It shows **7:47**
